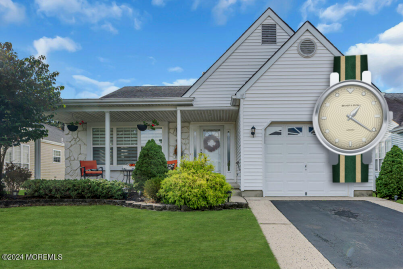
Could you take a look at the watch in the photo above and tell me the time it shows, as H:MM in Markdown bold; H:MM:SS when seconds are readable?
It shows **1:21**
